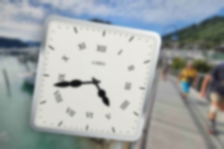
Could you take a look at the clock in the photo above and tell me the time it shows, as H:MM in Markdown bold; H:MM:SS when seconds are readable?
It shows **4:43**
